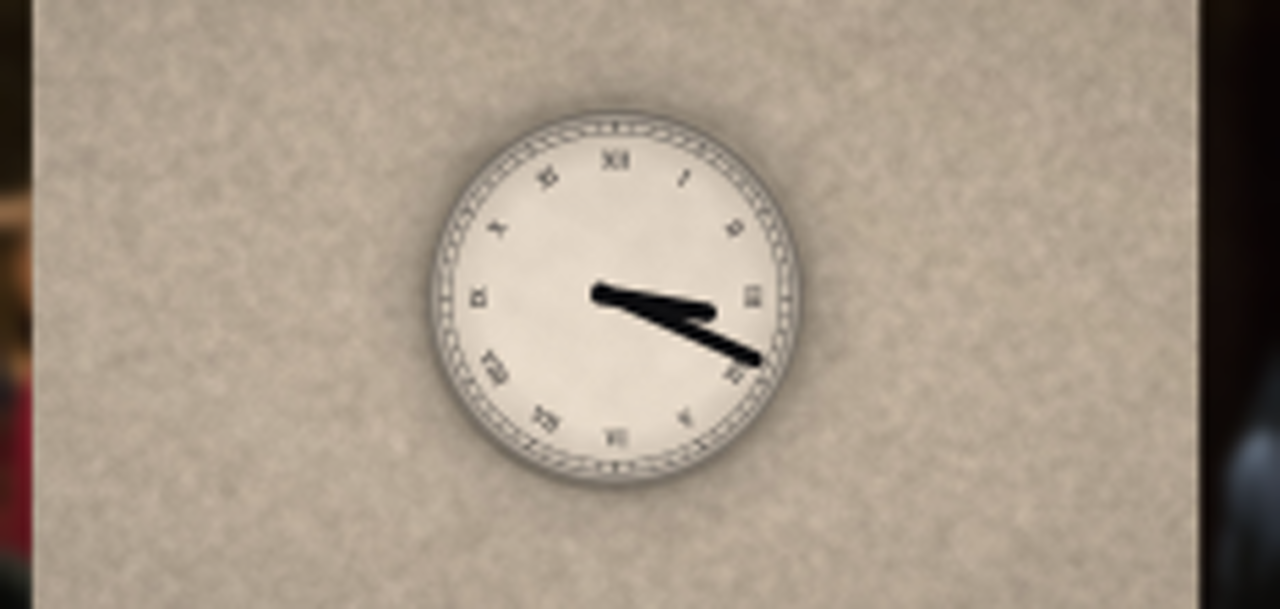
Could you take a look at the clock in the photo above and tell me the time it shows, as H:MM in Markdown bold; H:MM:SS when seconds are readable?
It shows **3:19**
